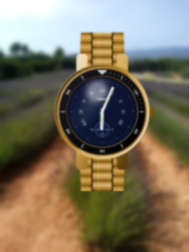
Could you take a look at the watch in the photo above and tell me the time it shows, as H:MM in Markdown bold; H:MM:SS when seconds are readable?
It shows **6:04**
